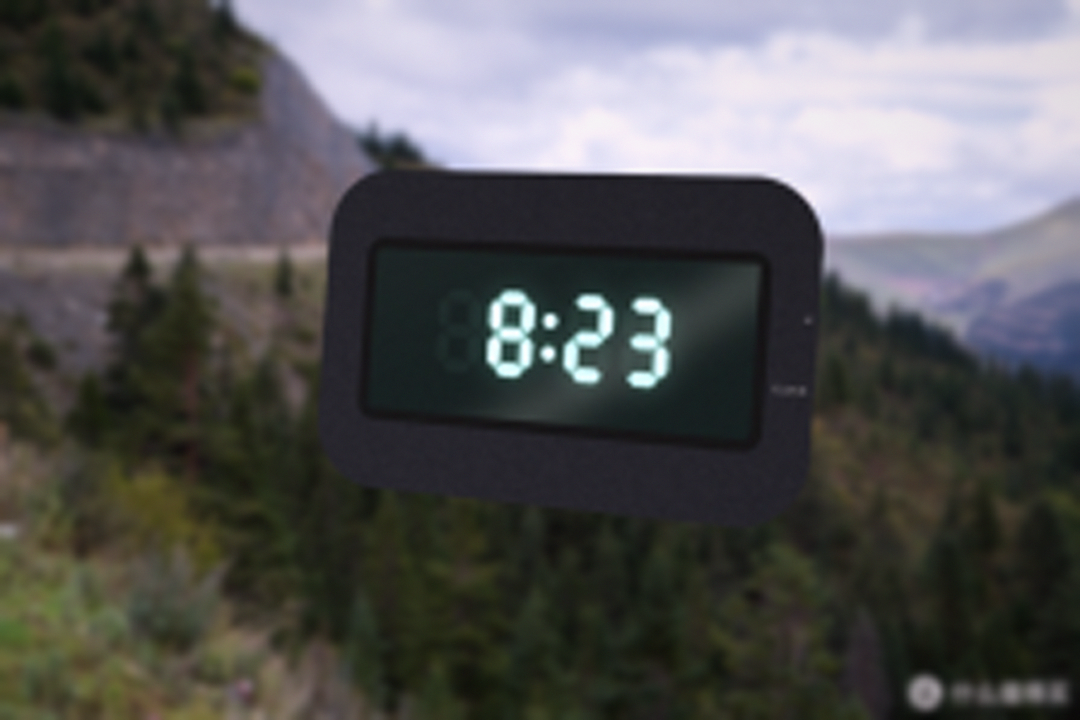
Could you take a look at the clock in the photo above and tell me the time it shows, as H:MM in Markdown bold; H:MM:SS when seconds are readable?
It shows **8:23**
